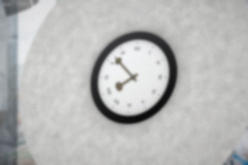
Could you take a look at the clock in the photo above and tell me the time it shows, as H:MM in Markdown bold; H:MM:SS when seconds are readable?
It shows **7:52**
